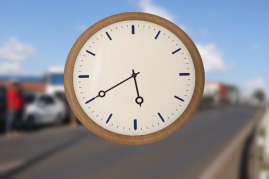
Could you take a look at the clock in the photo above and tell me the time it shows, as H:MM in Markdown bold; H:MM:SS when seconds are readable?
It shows **5:40**
